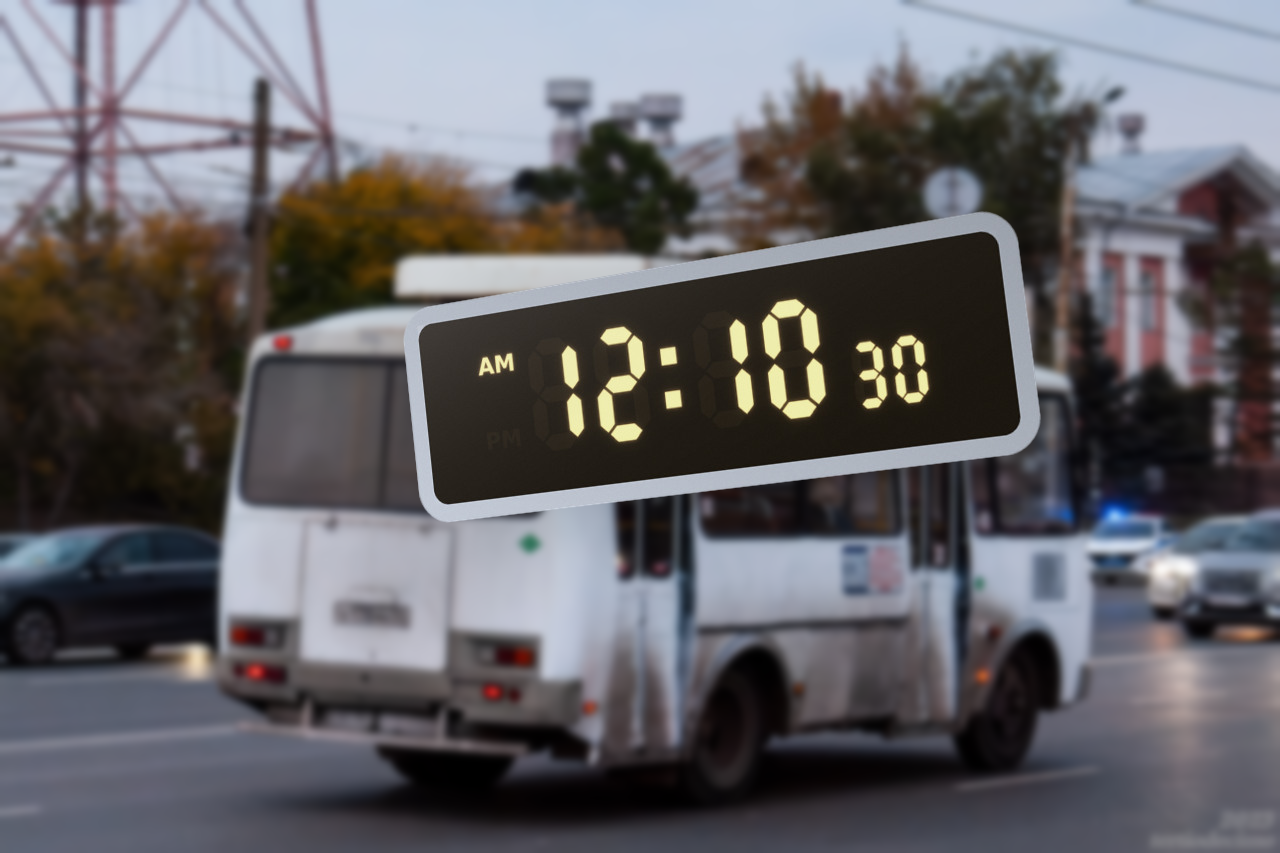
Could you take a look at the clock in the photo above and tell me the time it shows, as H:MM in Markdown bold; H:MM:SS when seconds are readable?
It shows **12:10:30**
